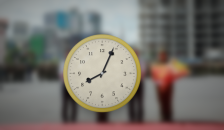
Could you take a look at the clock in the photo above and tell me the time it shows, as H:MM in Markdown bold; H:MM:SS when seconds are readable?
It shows **8:04**
